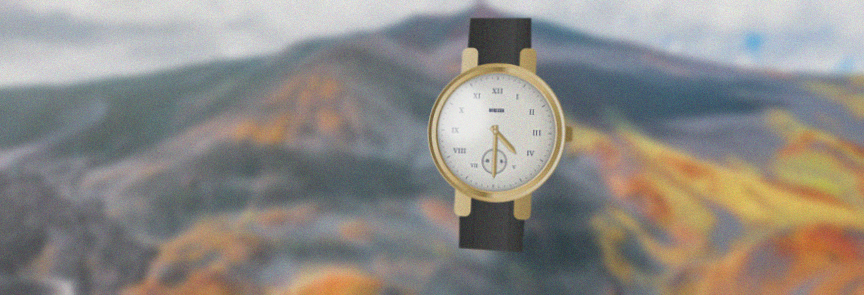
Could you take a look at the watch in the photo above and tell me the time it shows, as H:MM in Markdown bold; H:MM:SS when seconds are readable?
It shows **4:30**
